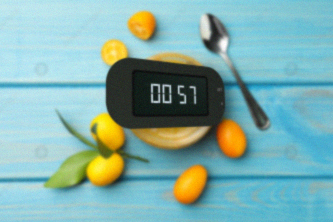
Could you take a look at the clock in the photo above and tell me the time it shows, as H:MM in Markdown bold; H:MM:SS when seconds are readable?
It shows **0:57**
